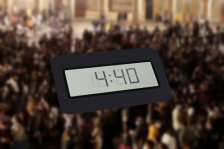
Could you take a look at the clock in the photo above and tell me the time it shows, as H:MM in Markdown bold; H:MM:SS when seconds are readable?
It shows **4:40**
